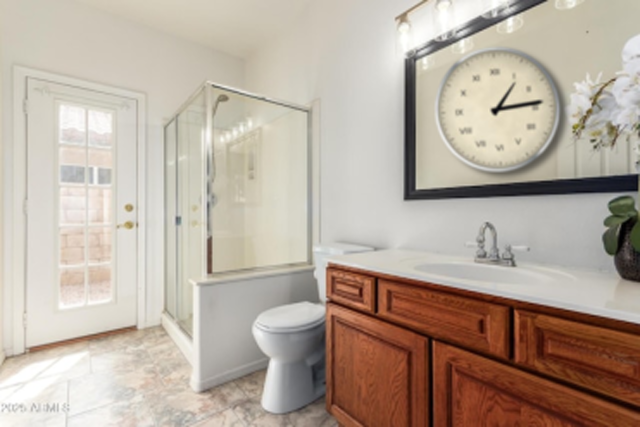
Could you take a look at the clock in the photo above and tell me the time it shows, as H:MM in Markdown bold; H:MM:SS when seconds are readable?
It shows **1:14**
